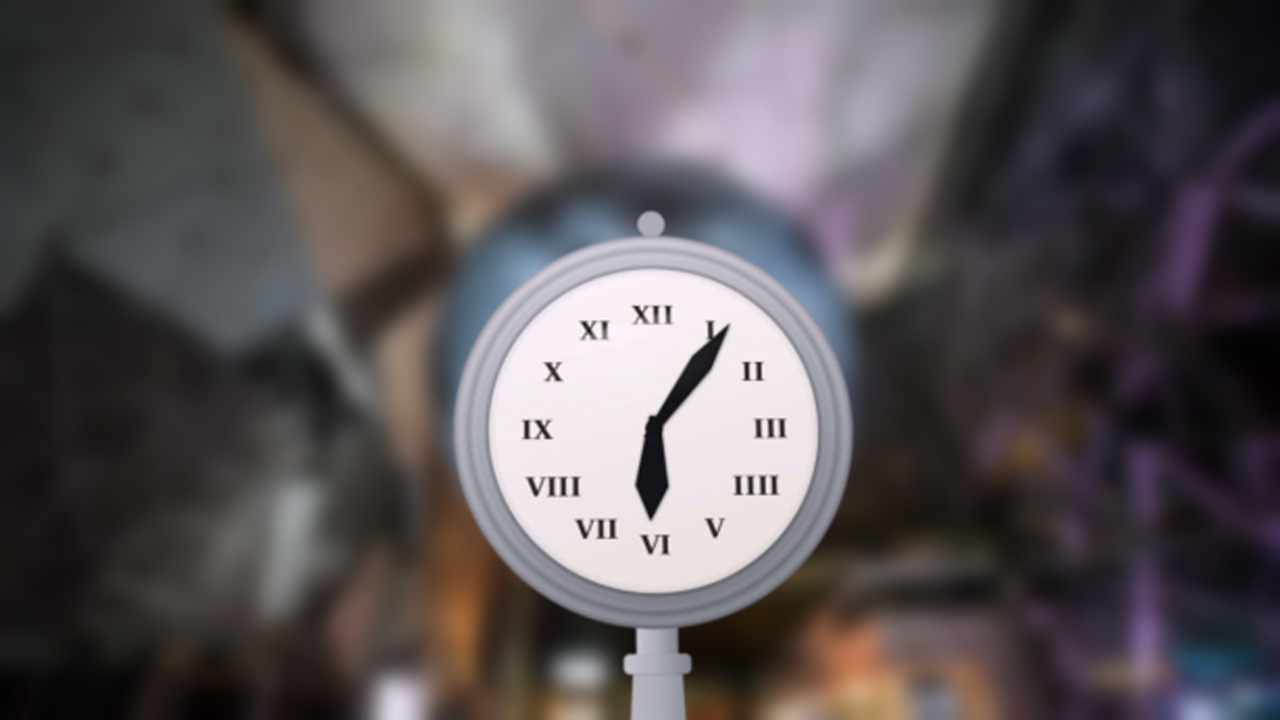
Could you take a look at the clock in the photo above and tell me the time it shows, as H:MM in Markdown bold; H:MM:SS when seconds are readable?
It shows **6:06**
